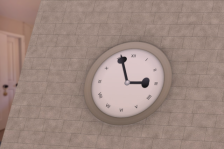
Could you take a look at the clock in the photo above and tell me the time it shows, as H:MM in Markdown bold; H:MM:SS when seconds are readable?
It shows **2:56**
